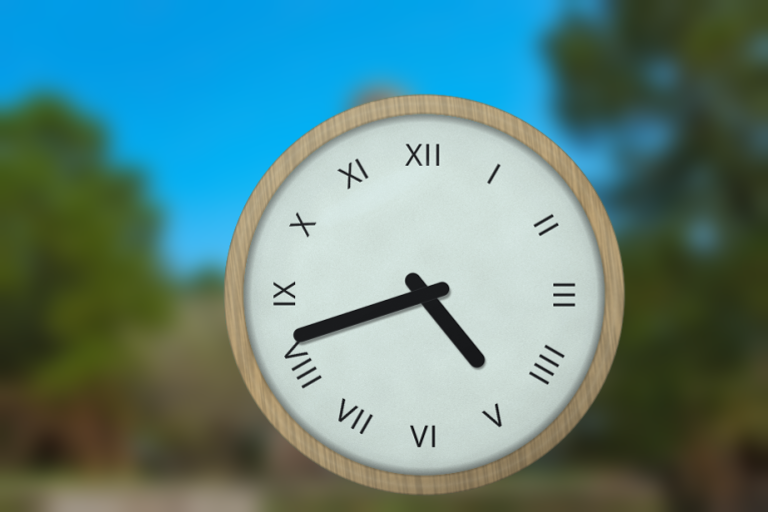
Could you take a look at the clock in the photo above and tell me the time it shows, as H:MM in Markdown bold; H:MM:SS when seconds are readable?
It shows **4:42**
